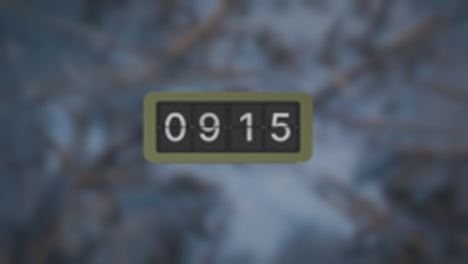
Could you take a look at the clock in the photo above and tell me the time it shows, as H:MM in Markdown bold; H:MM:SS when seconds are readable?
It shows **9:15**
